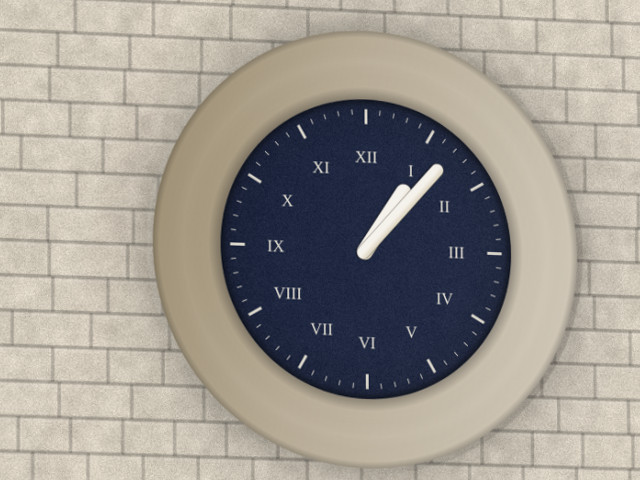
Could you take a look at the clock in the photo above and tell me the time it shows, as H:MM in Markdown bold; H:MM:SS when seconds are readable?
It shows **1:07**
